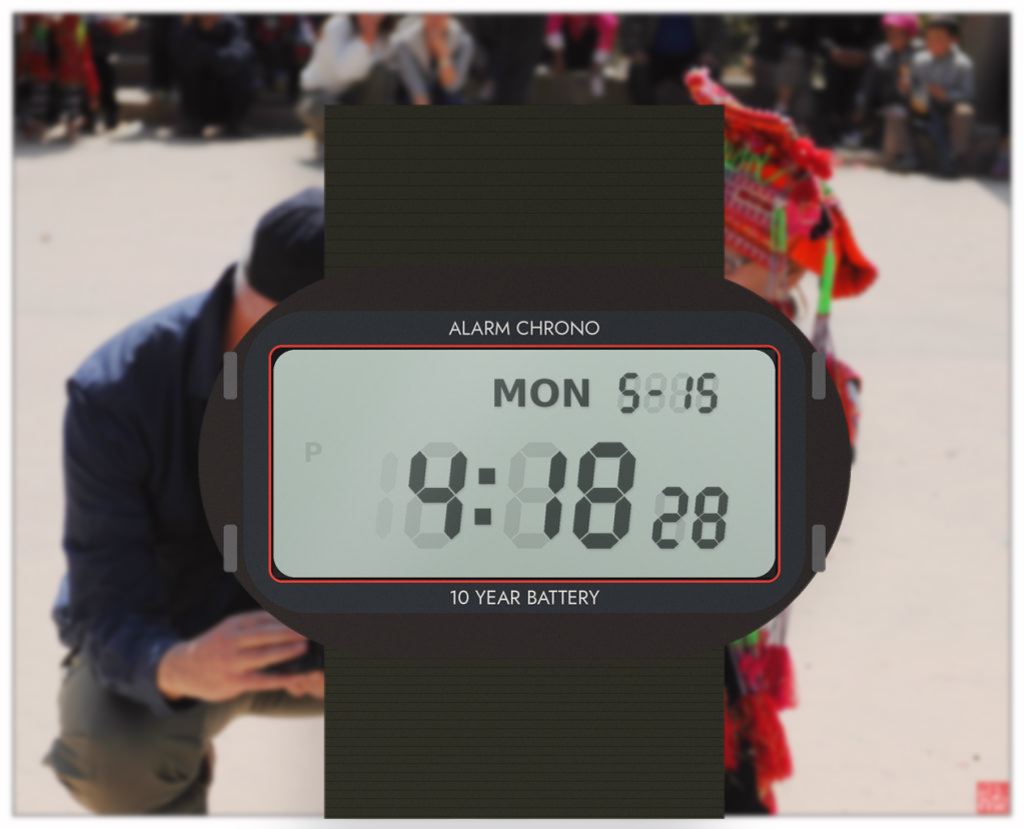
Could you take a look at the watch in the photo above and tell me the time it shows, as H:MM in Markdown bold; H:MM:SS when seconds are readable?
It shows **4:18:28**
